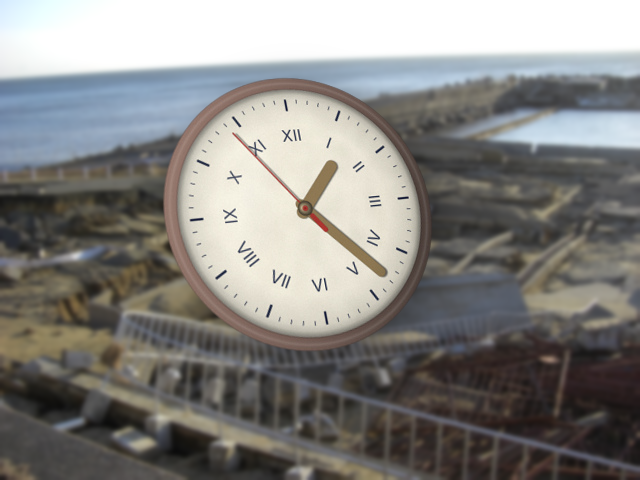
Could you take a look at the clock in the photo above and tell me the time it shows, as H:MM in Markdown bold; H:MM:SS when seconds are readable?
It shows **1:22:54**
